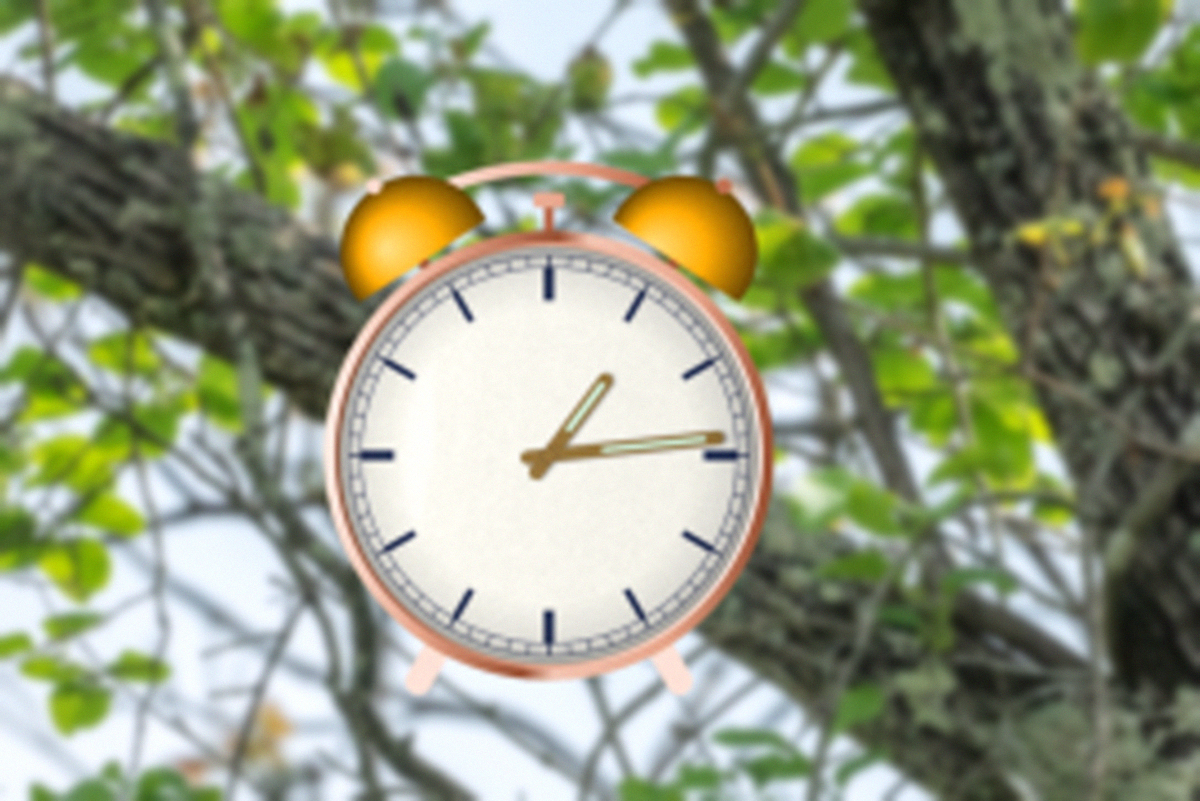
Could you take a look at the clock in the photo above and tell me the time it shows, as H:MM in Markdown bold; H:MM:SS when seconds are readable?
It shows **1:14**
